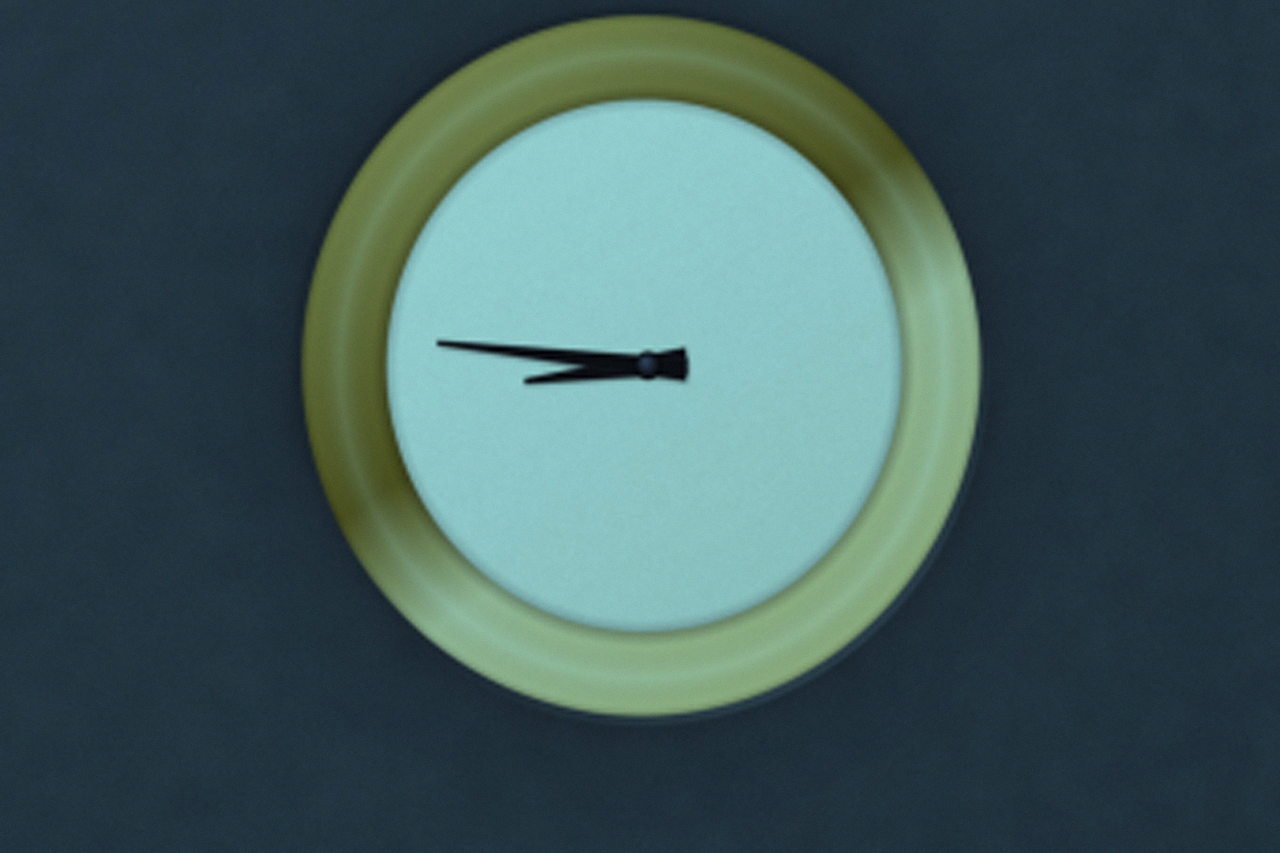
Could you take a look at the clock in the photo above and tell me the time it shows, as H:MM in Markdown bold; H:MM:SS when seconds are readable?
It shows **8:46**
